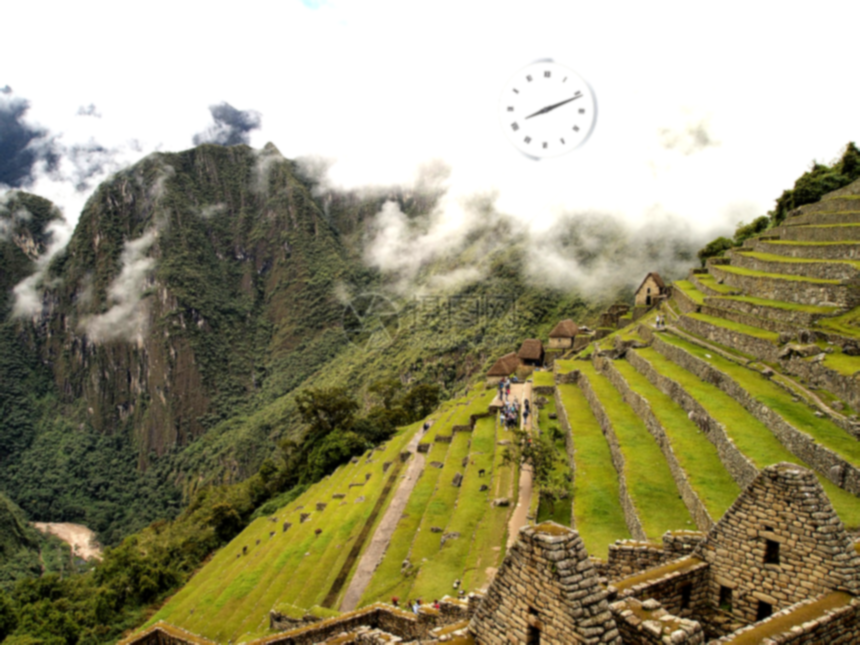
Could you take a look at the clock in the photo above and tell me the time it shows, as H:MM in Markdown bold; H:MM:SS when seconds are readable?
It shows **8:11**
